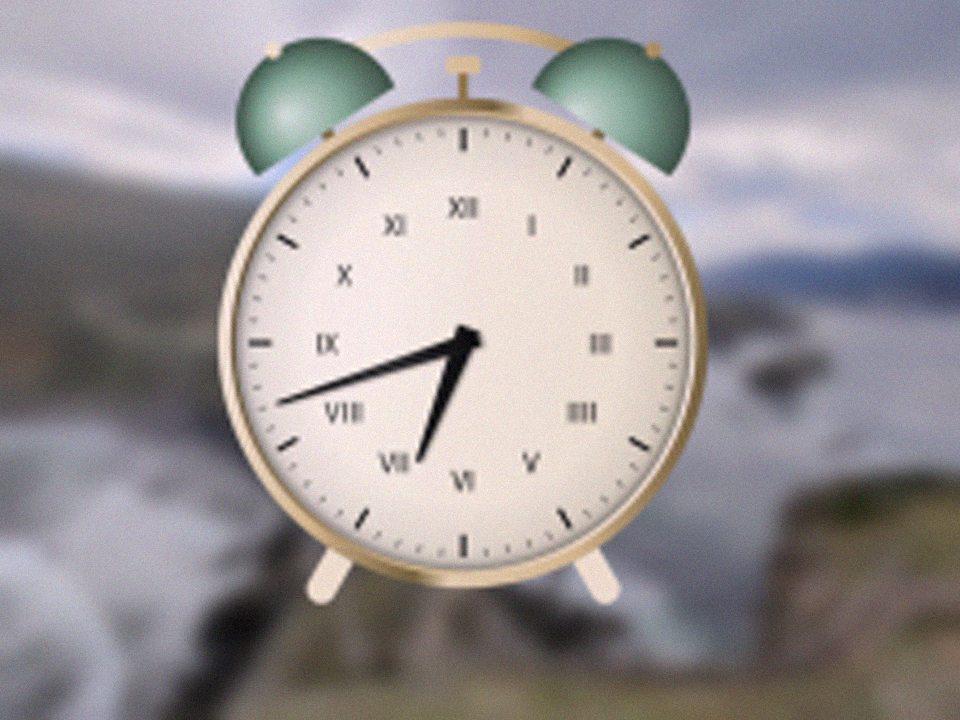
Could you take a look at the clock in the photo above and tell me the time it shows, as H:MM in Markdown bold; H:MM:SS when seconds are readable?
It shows **6:42**
